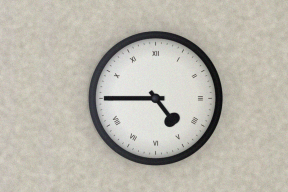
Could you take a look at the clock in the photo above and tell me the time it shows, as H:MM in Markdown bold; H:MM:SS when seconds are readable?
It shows **4:45**
